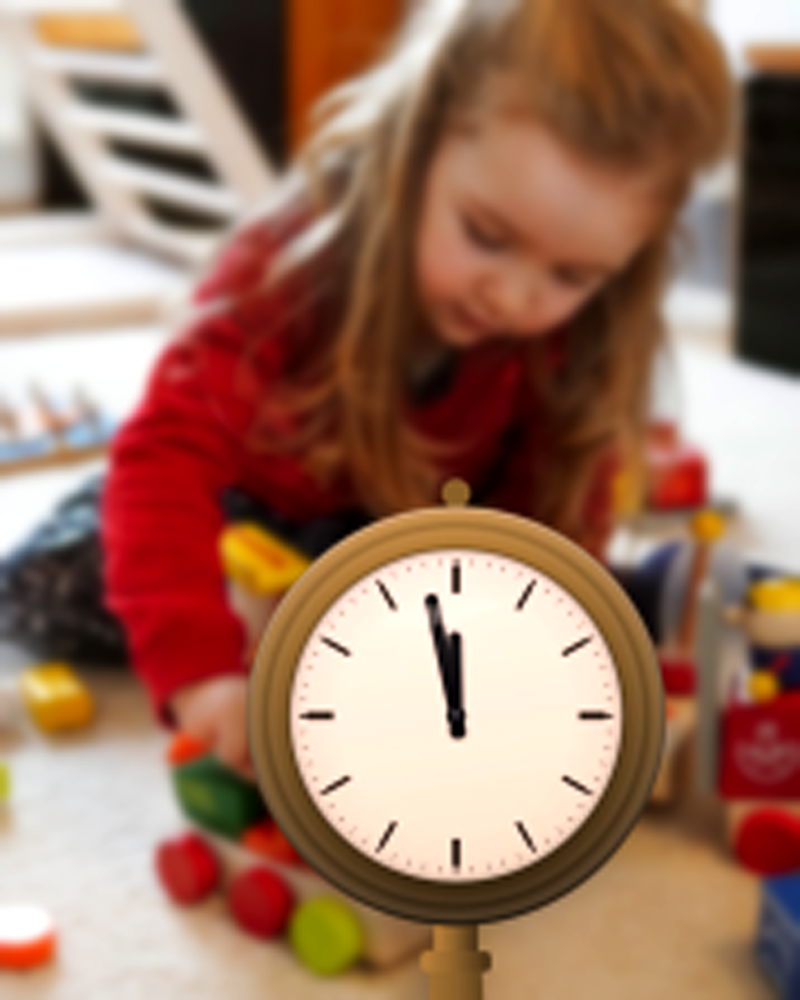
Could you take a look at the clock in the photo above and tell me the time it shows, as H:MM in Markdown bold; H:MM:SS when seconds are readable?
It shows **11:58**
